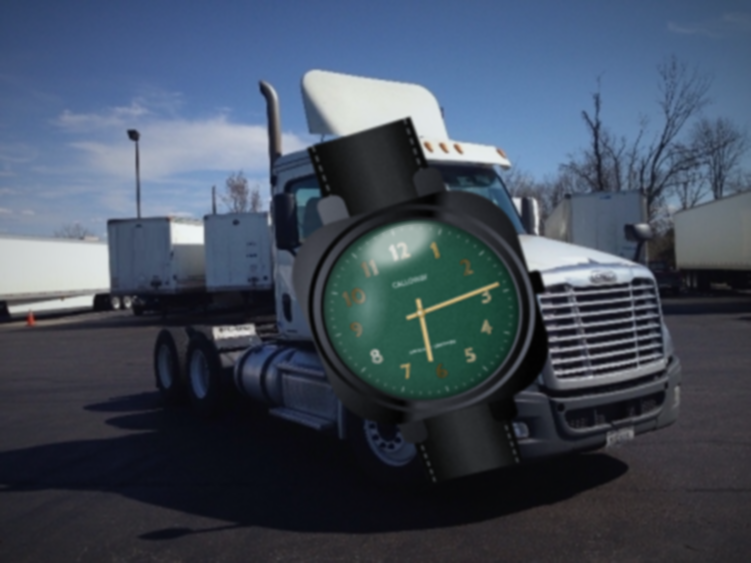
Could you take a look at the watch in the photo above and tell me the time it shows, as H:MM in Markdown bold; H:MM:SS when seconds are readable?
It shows **6:14**
